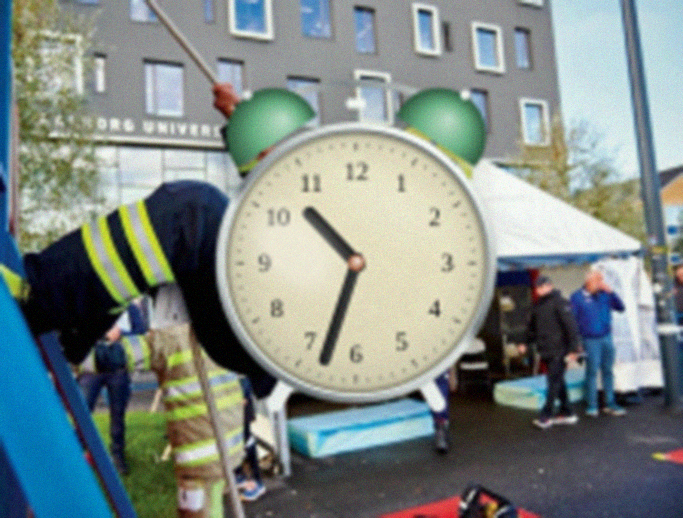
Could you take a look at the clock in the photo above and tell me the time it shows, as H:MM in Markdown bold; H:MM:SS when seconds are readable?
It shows **10:33**
